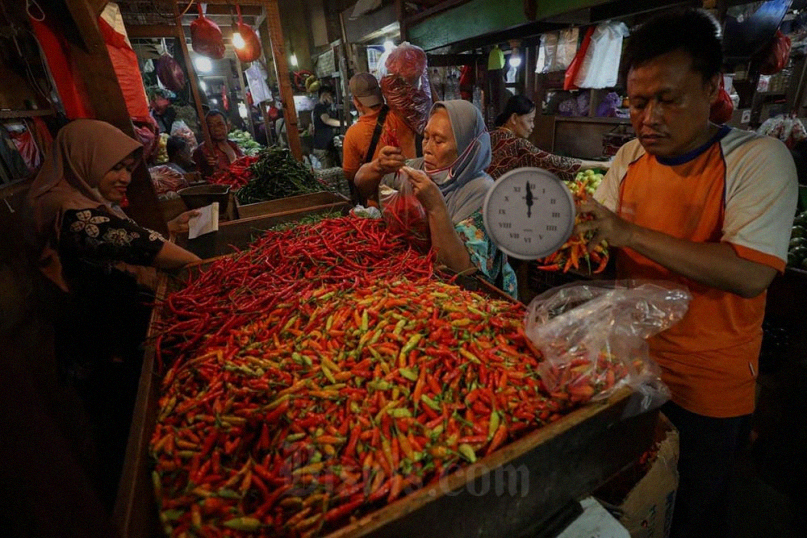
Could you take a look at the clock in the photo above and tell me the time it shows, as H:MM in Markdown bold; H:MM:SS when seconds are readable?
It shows **11:59**
